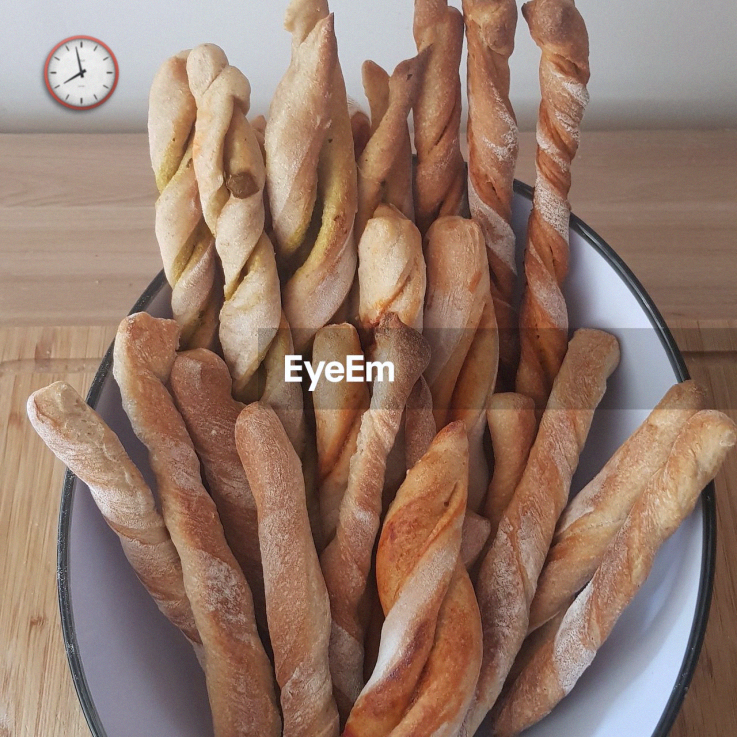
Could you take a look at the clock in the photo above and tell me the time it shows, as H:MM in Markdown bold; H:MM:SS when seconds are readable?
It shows **7:58**
